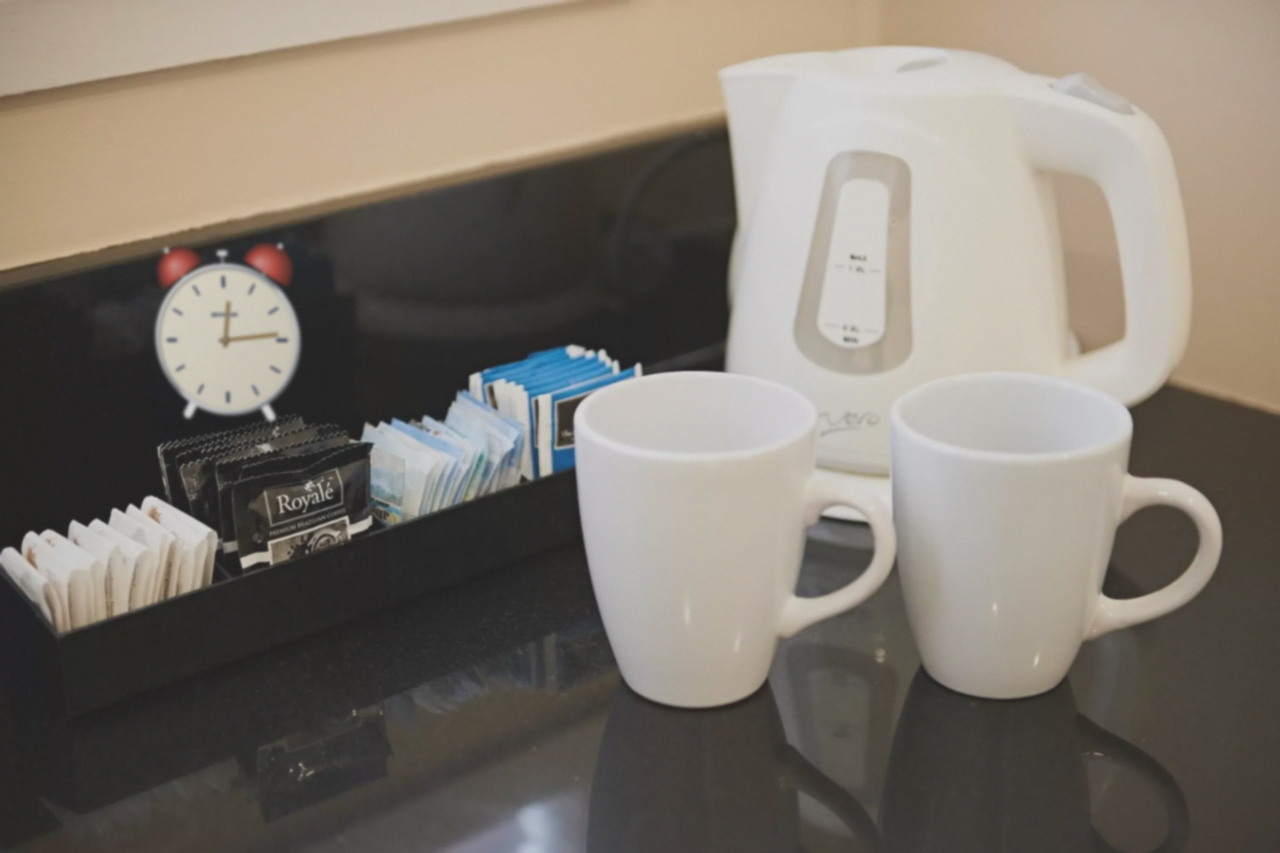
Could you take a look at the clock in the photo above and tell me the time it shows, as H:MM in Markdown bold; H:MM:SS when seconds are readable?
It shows **12:14**
